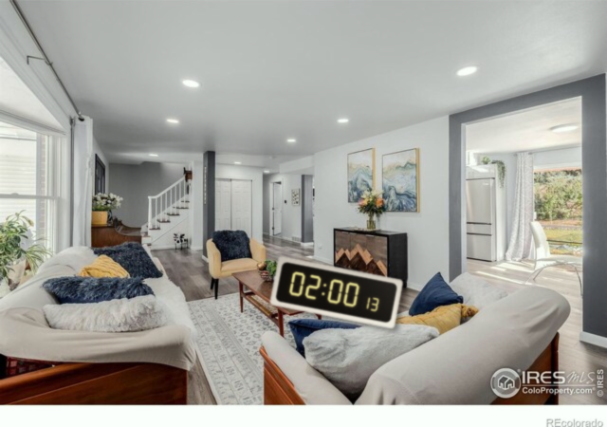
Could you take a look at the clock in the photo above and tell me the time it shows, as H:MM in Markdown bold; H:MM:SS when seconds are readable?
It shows **2:00:13**
